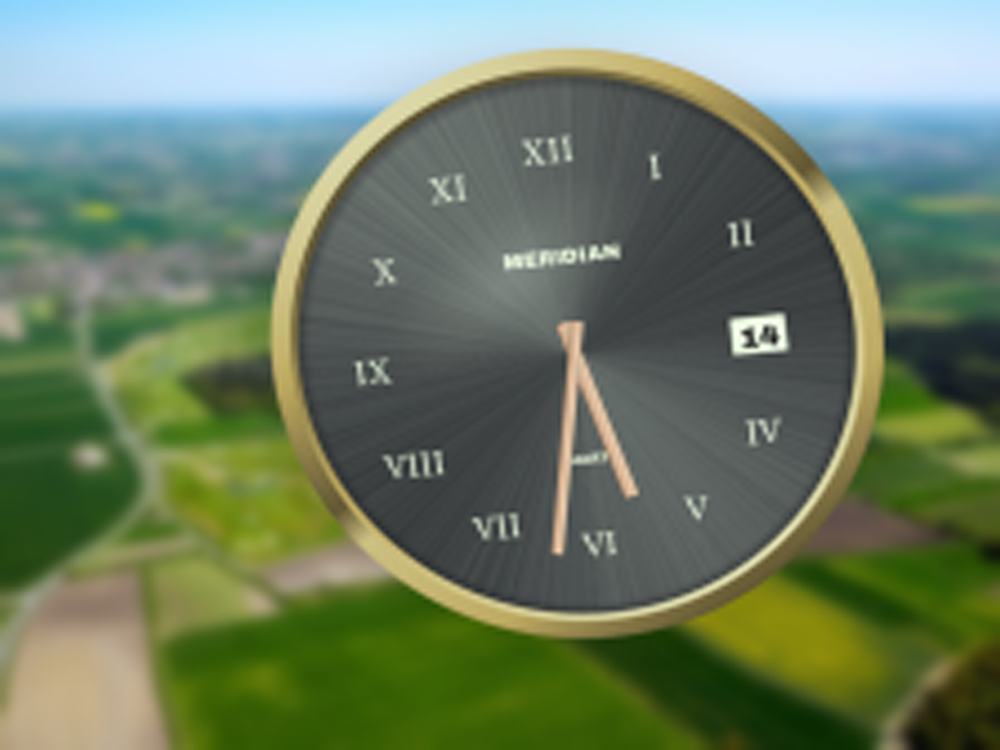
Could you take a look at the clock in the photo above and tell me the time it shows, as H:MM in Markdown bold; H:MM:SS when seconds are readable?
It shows **5:32**
